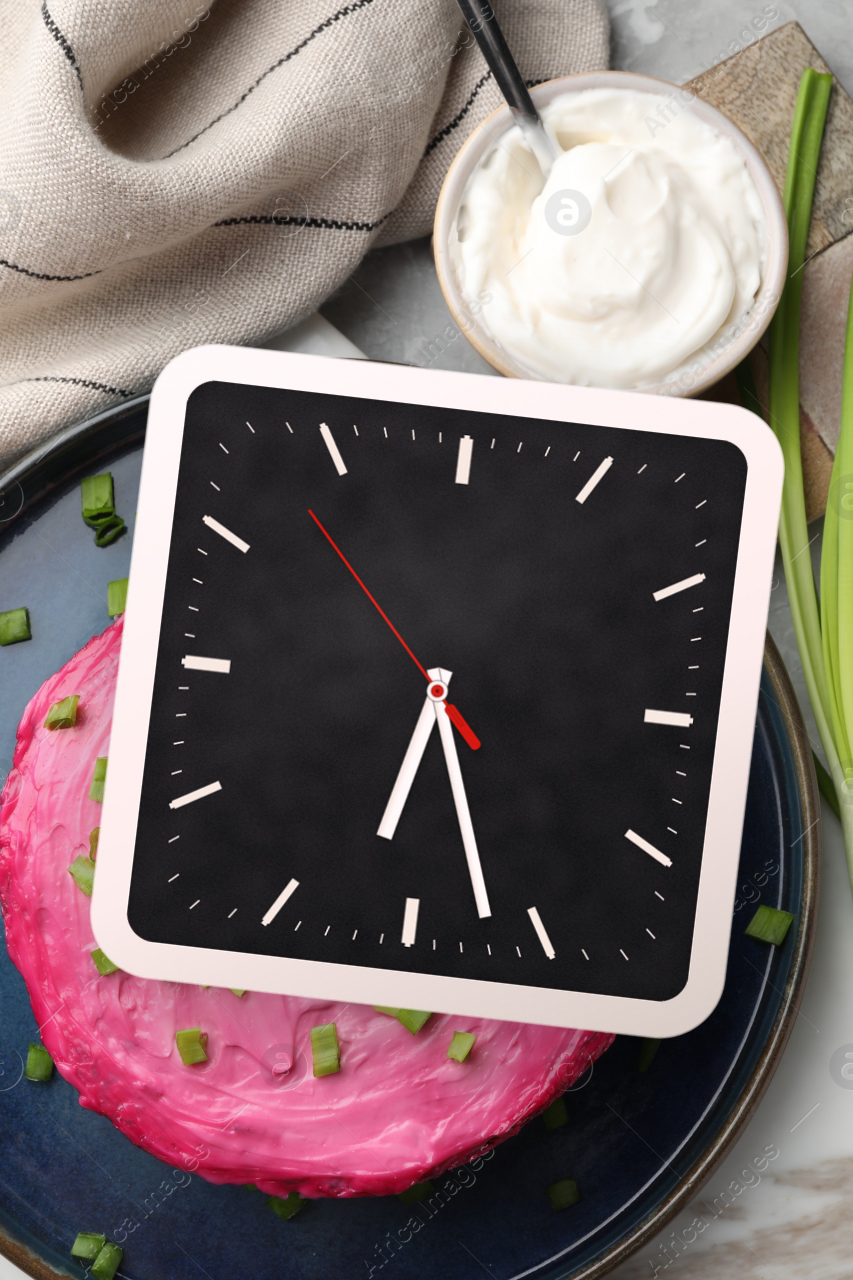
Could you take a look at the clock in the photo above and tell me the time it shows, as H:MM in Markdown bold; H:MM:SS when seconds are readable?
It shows **6:26:53**
